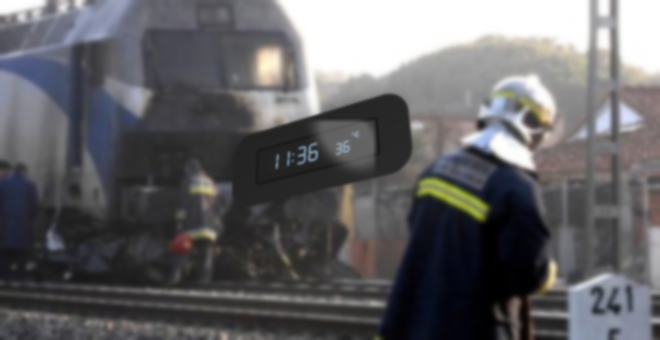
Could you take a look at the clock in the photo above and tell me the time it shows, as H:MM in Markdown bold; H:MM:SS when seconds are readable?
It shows **11:36**
